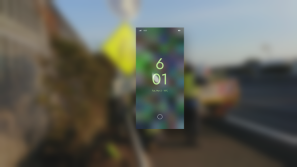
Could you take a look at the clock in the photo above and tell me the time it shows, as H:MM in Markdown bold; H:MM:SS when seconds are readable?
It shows **6:01**
